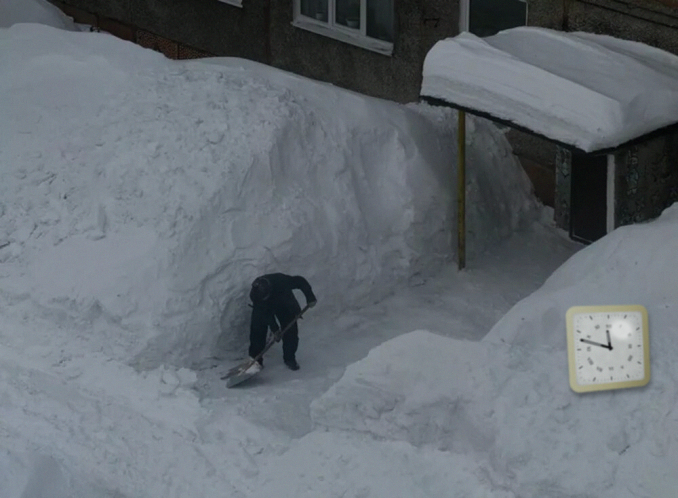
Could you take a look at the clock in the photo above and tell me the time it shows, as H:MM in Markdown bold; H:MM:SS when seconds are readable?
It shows **11:48**
